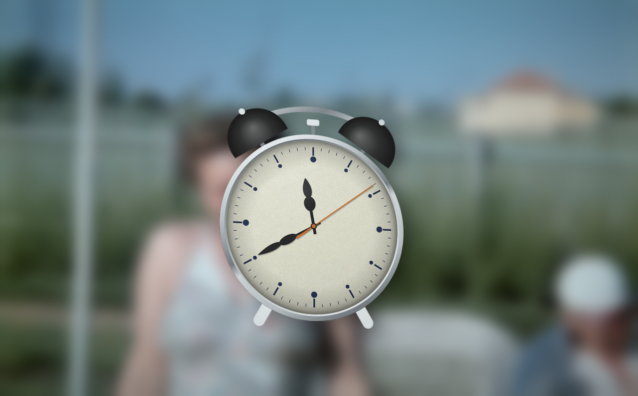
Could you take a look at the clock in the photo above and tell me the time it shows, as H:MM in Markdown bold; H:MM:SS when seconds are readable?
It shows **11:40:09**
